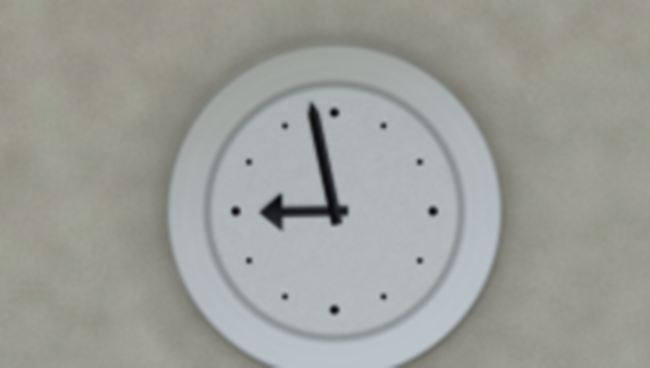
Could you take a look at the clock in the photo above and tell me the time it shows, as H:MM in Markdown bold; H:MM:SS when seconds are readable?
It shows **8:58**
